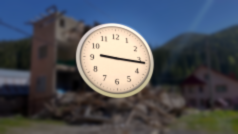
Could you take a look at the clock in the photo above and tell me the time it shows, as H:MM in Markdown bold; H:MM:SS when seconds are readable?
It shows **9:16**
